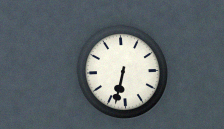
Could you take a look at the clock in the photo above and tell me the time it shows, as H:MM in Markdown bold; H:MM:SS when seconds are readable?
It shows **6:33**
